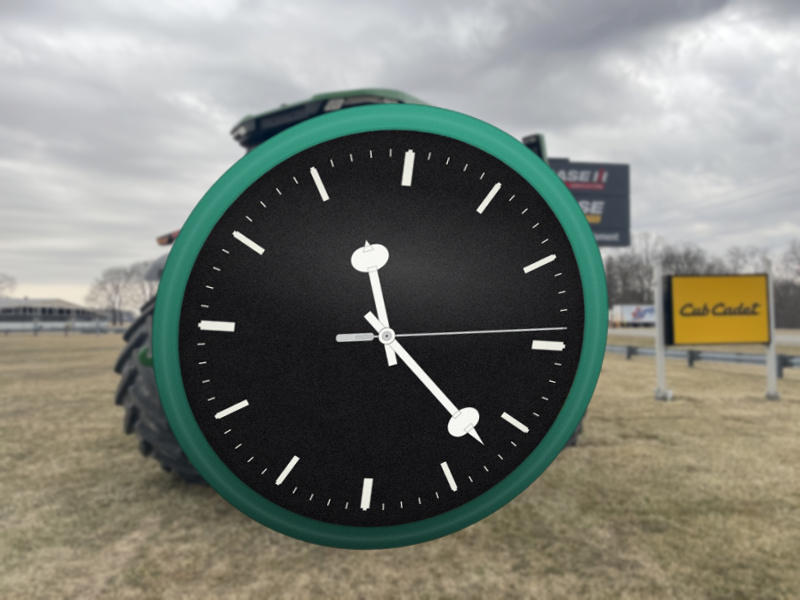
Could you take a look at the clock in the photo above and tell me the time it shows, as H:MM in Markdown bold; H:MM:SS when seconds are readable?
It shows **11:22:14**
